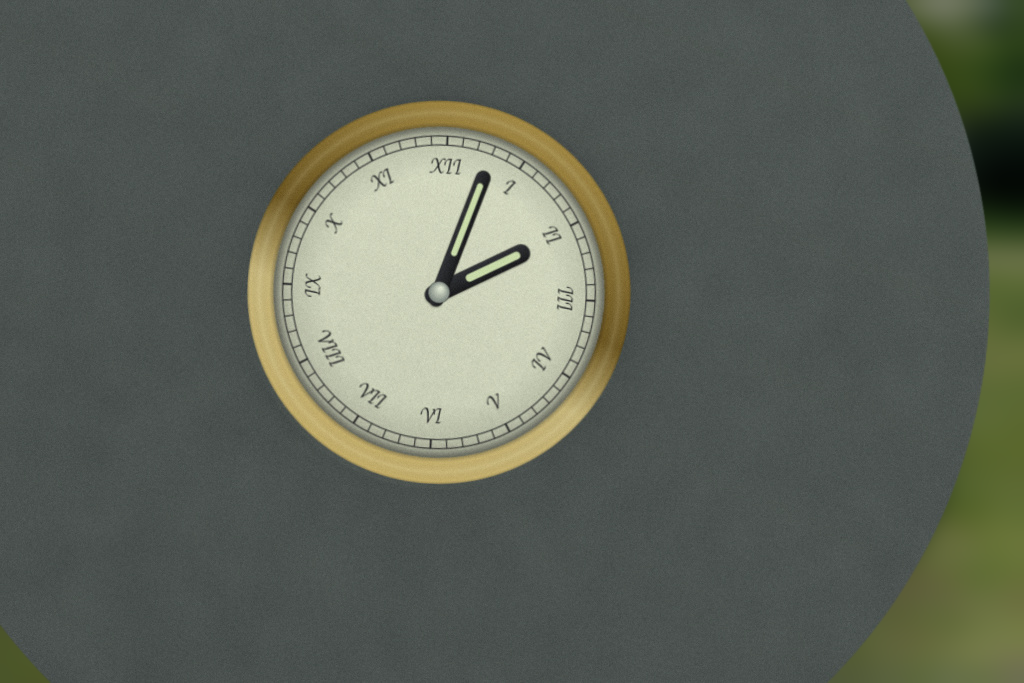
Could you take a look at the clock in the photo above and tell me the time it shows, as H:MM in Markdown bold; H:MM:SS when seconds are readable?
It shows **2:03**
